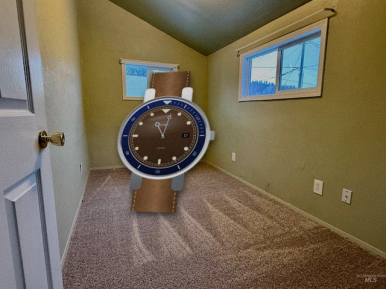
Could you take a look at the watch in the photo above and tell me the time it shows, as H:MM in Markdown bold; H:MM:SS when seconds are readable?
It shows **11:02**
